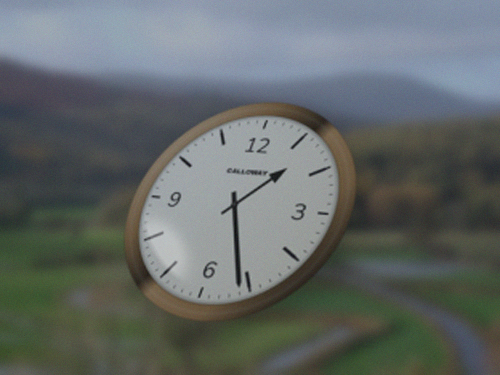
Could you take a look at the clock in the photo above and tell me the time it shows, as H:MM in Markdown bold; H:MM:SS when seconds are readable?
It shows **1:26**
